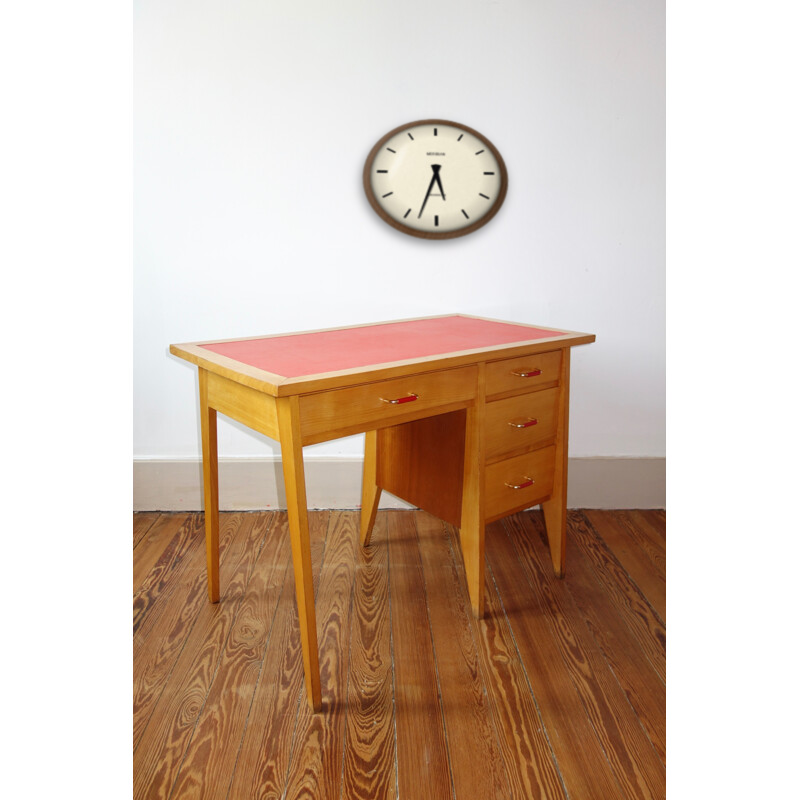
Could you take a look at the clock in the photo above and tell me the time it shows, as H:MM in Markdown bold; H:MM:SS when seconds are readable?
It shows **5:33**
